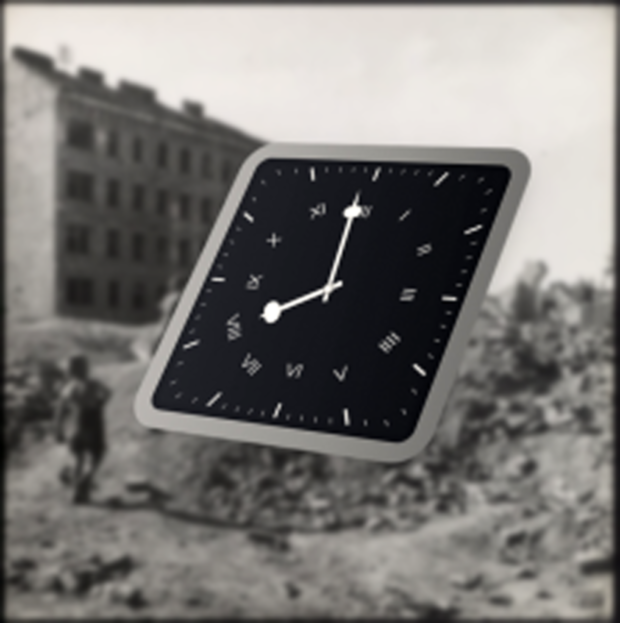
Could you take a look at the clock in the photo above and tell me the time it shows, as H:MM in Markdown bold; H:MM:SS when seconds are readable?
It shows **7:59**
